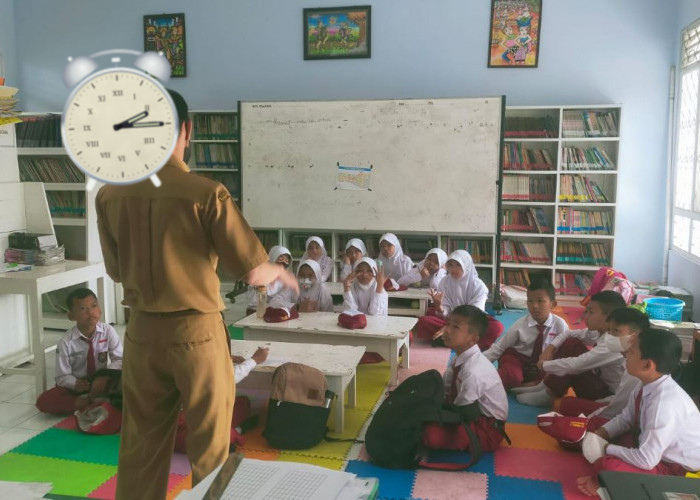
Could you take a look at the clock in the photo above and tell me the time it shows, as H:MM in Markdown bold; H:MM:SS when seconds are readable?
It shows **2:15**
